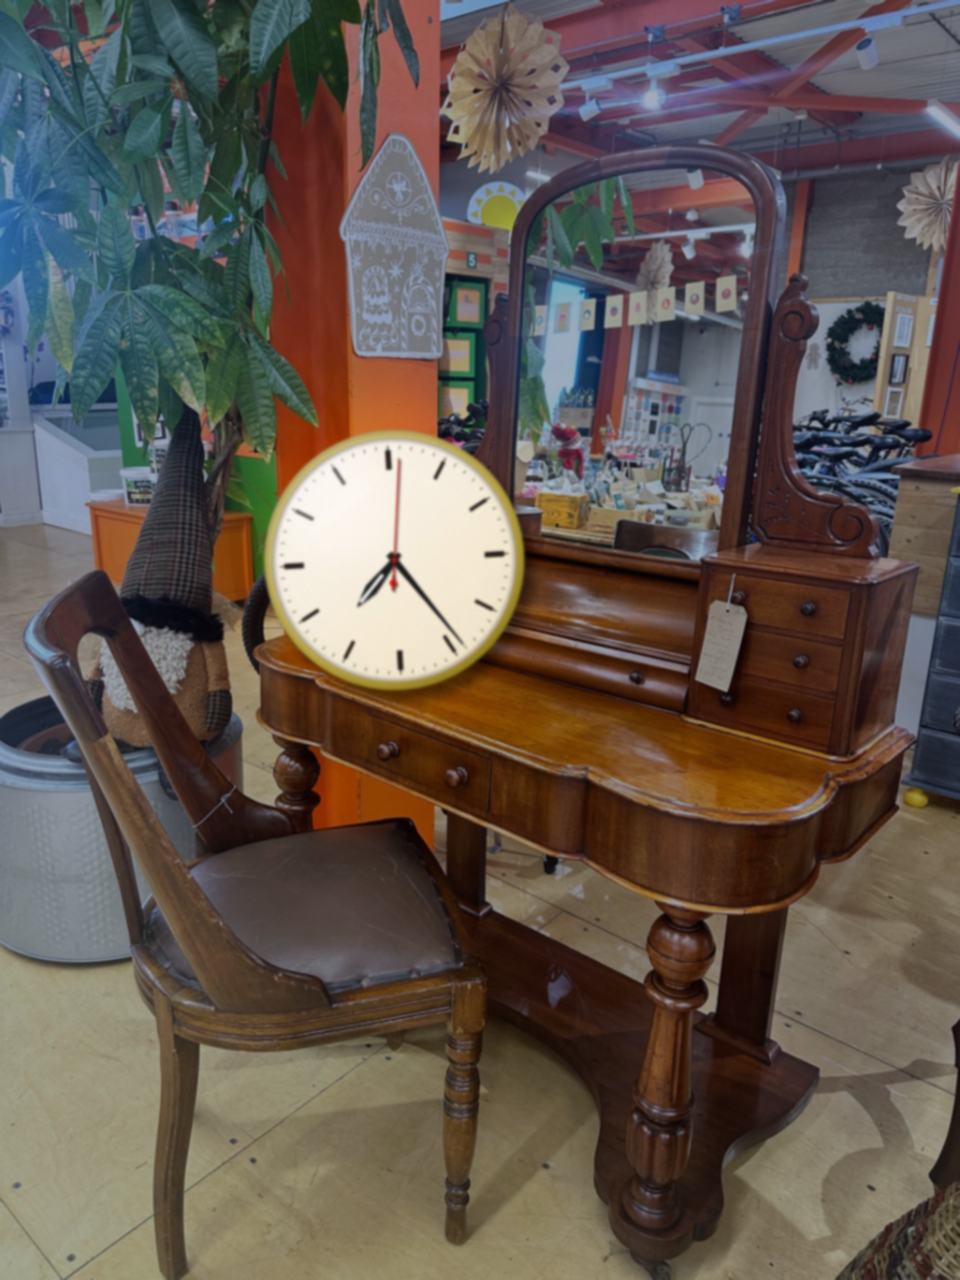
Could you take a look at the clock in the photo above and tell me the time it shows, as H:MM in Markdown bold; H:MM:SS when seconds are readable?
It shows **7:24:01**
